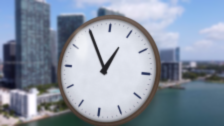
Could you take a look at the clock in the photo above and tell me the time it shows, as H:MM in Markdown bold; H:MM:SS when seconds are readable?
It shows **12:55**
